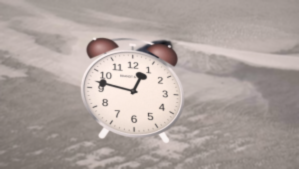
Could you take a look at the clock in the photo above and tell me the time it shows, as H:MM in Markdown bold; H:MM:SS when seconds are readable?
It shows **12:47**
